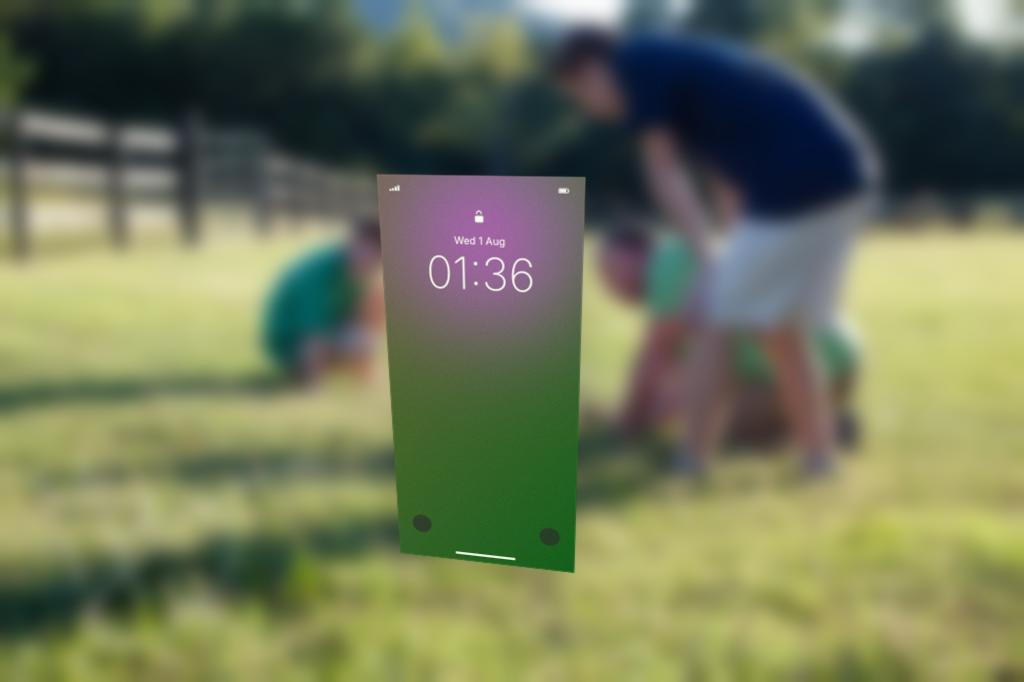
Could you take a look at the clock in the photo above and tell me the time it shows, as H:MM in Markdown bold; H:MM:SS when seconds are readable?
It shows **1:36**
